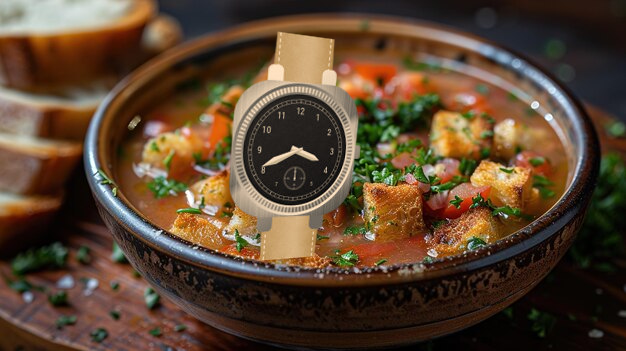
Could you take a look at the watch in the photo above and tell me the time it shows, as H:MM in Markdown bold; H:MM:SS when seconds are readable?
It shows **3:41**
